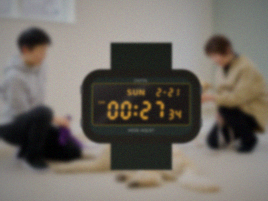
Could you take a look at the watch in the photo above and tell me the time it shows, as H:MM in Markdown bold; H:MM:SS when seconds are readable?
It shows **0:27**
